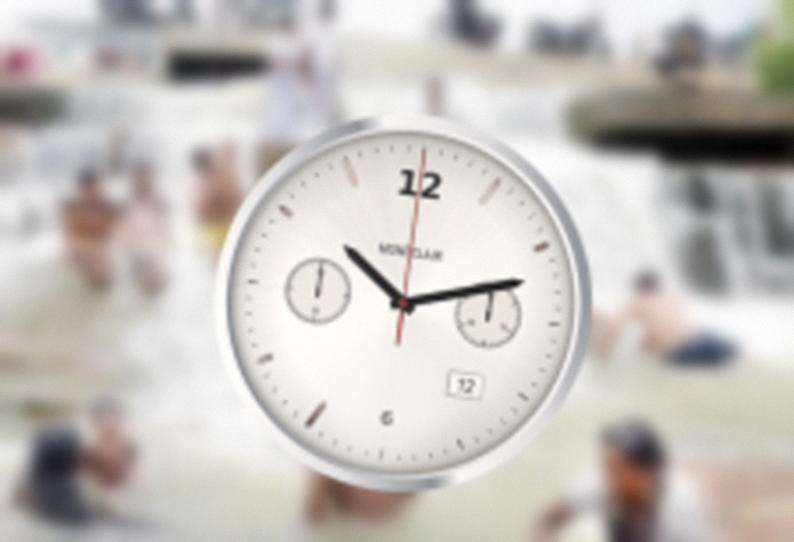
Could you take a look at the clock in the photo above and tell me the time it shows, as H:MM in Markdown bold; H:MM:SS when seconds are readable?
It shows **10:12**
